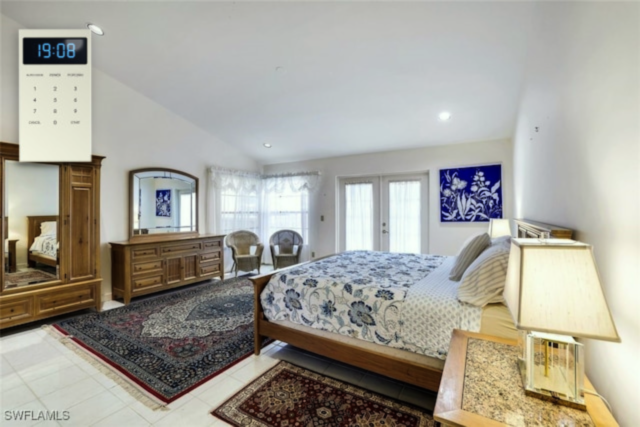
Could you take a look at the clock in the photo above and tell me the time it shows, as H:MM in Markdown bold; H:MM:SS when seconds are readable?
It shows **19:08**
